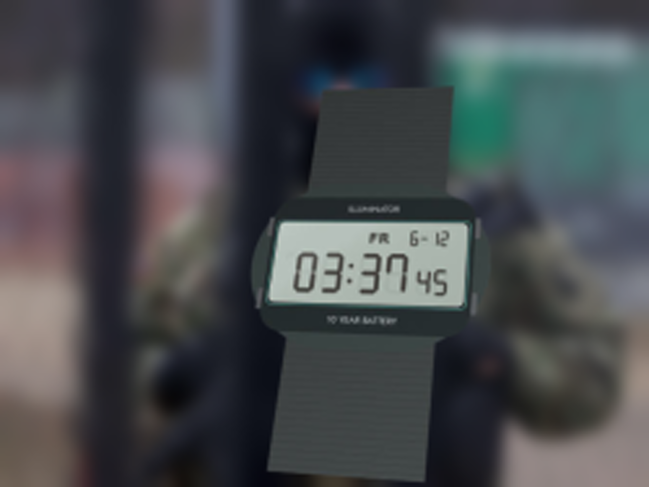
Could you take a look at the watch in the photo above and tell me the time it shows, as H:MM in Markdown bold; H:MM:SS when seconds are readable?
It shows **3:37:45**
